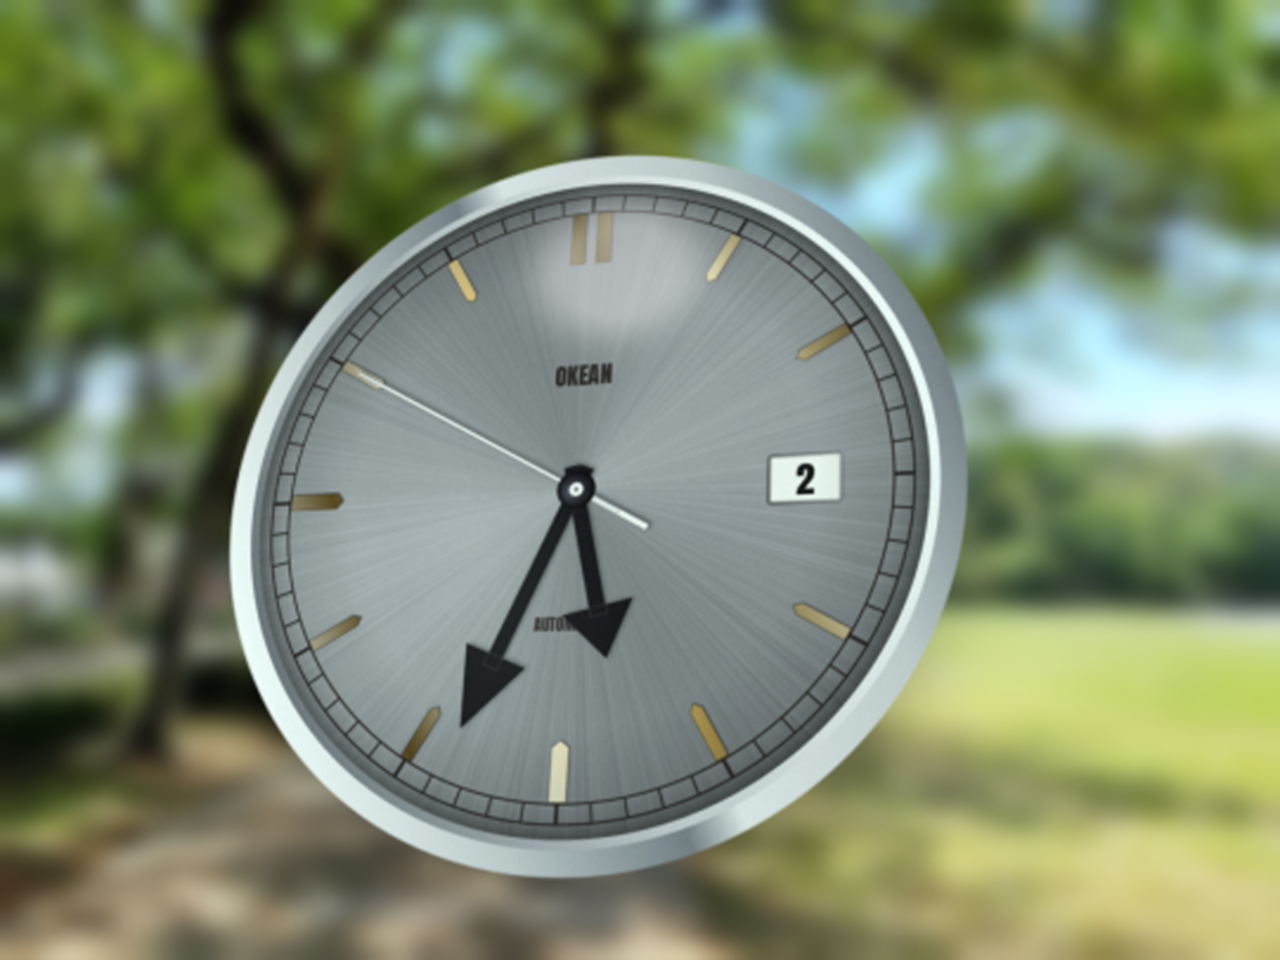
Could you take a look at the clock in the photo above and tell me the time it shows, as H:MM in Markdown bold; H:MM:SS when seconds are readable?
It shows **5:33:50**
